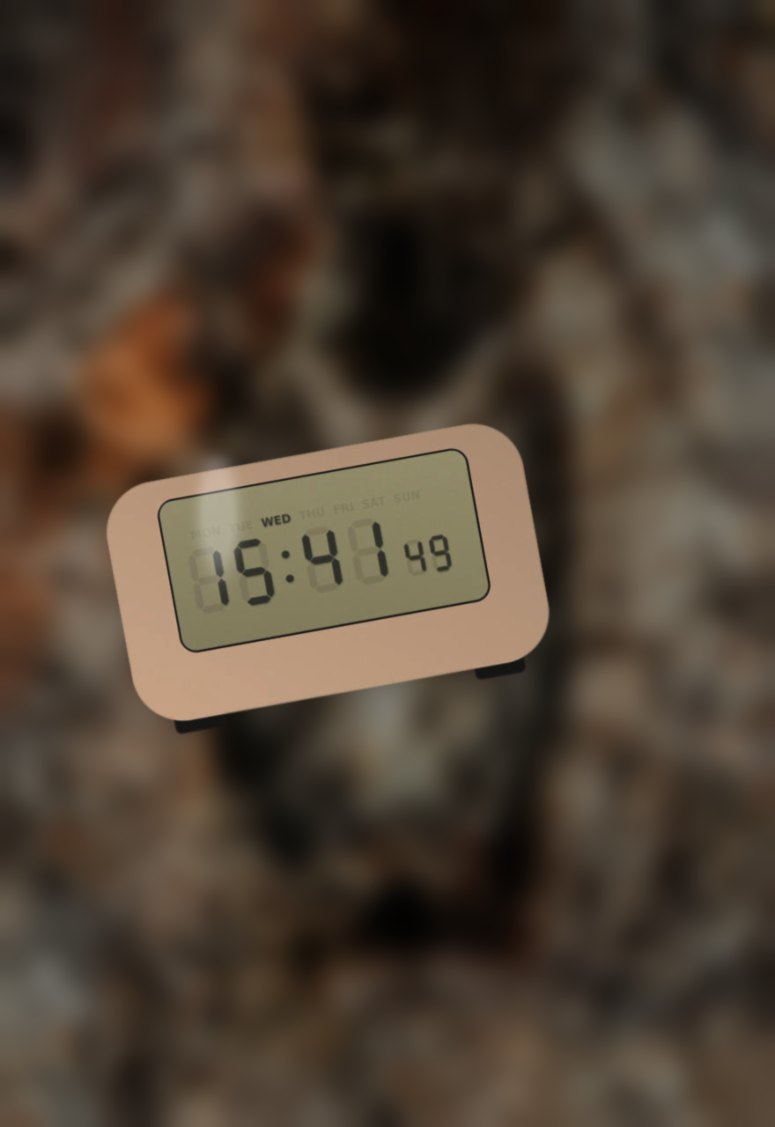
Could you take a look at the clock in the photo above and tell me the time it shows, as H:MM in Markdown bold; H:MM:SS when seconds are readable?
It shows **15:41:49**
